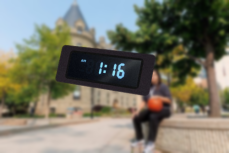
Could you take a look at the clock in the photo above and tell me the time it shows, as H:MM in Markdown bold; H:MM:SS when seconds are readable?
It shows **1:16**
